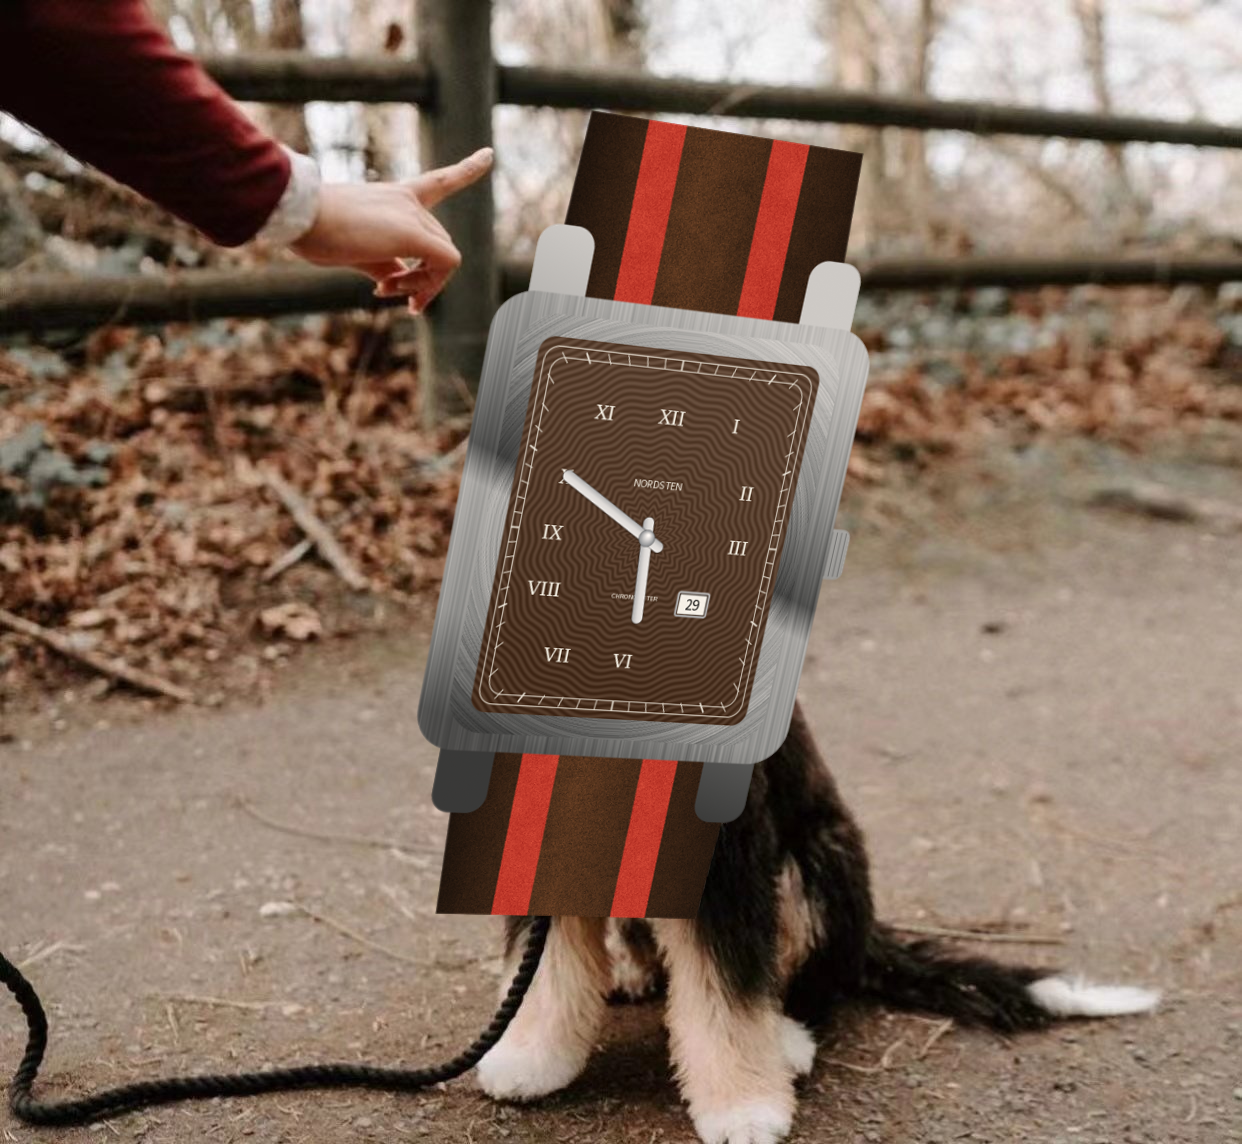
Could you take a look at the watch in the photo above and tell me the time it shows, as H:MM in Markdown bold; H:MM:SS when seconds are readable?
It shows **5:50**
